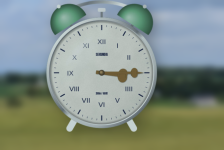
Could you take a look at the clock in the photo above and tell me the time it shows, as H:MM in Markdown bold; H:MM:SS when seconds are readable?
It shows **3:15**
